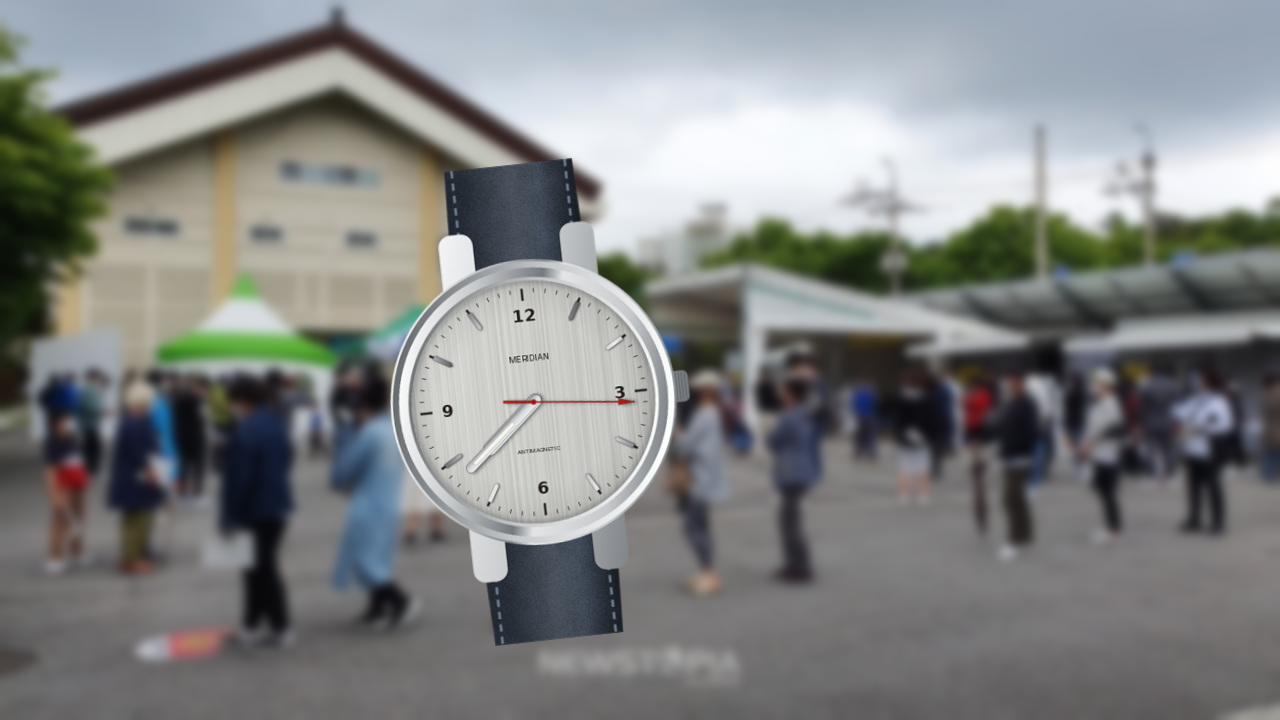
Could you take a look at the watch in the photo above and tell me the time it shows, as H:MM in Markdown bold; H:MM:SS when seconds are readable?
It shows **7:38:16**
